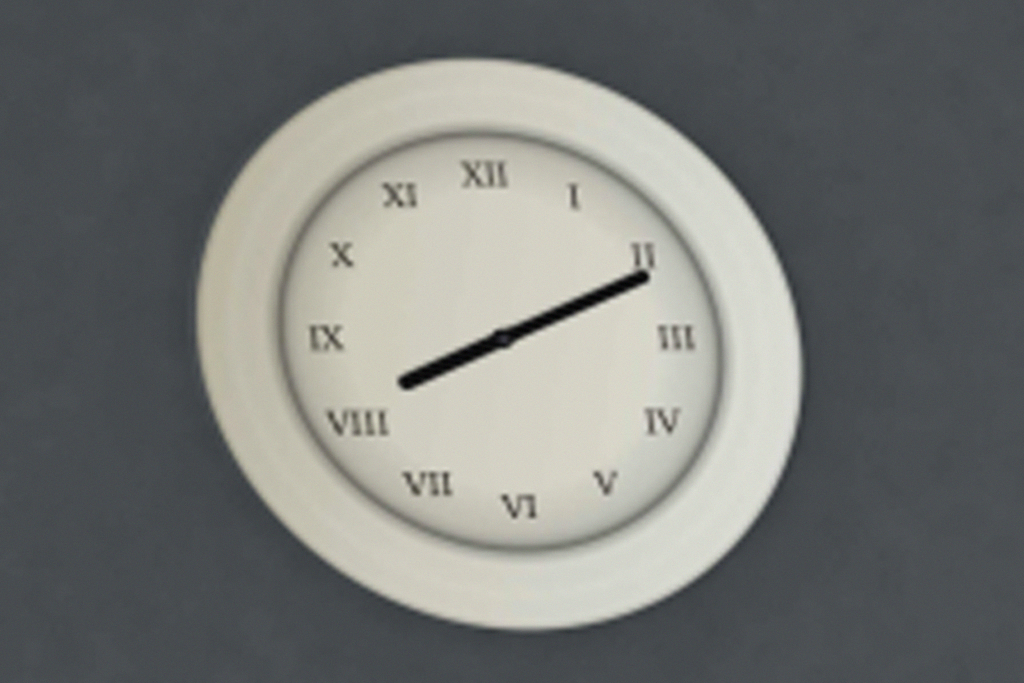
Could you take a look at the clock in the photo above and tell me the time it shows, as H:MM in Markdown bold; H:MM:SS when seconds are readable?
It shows **8:11**
